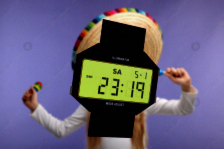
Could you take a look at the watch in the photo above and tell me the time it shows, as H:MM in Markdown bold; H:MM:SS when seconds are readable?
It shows **23:19**
